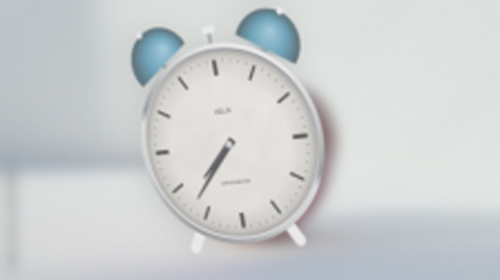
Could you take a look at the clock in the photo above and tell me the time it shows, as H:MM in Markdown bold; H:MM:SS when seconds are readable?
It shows **7:37**
